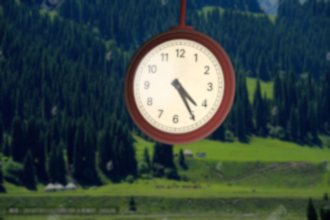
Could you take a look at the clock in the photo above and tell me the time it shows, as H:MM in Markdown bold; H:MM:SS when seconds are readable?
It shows **4:25**
